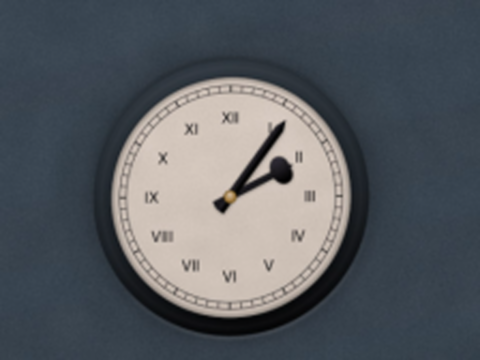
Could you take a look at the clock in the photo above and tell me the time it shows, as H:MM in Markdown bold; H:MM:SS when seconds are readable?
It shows **2:06**
